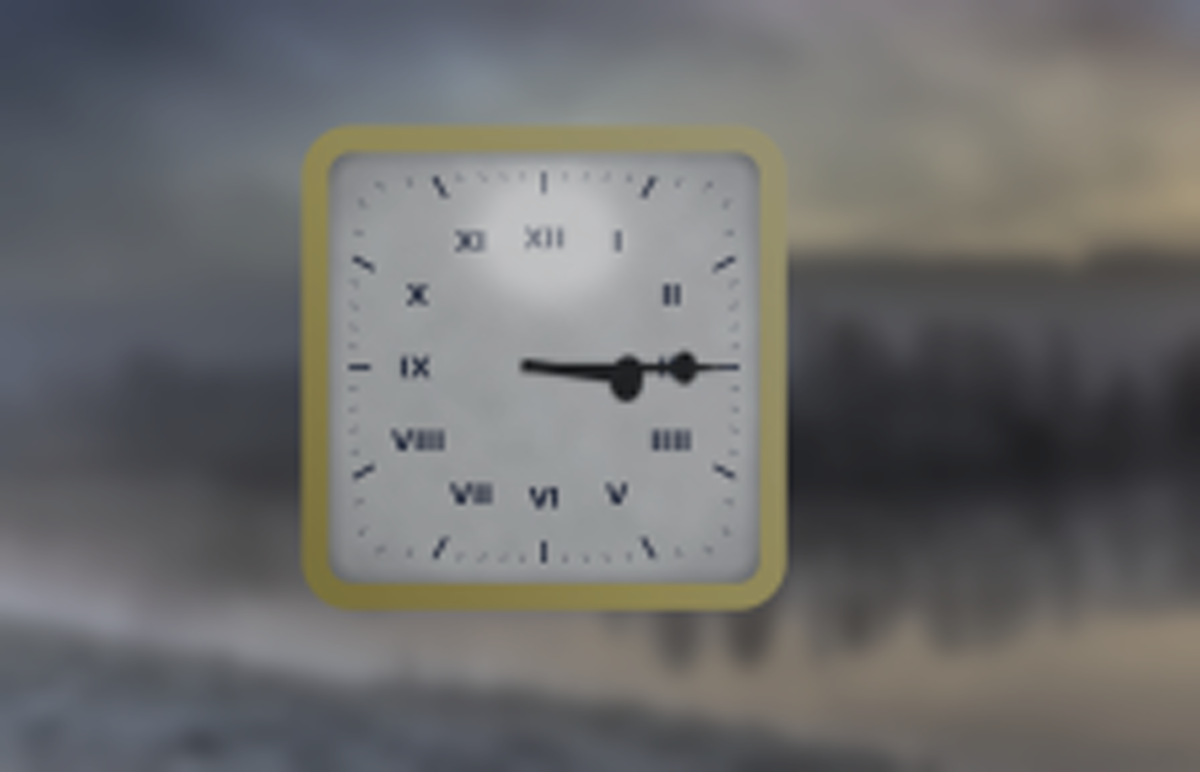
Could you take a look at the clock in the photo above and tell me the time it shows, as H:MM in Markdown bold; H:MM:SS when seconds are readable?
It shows **3:15**
